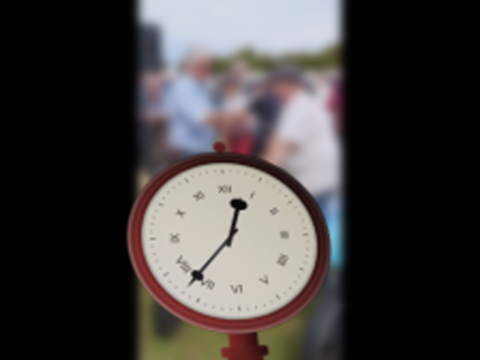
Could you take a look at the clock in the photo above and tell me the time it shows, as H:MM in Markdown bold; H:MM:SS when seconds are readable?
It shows **12:37**
